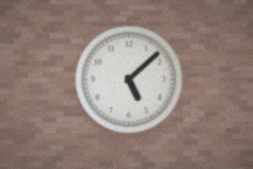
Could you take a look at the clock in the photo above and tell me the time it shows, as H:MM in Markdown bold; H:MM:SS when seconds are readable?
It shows **5:08**
